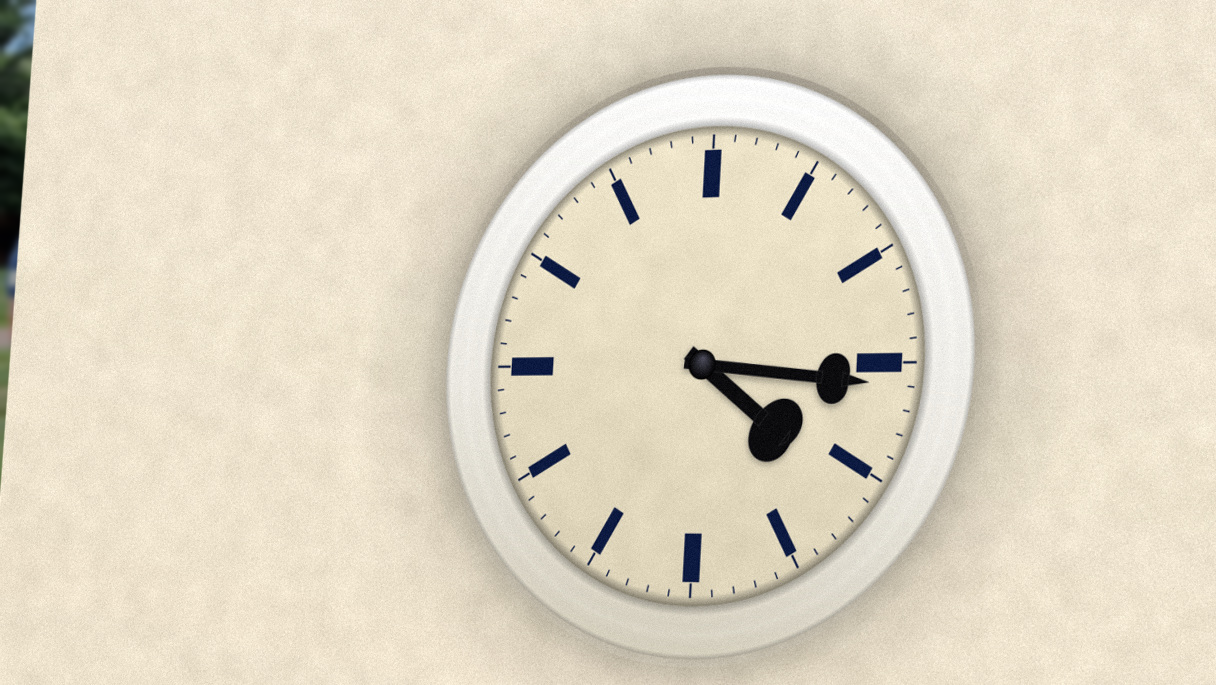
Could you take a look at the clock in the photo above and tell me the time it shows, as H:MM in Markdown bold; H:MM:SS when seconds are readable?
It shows **4:16**
